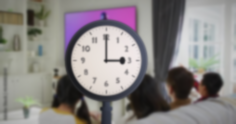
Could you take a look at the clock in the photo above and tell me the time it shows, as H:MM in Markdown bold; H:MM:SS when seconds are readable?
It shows **3:00**
